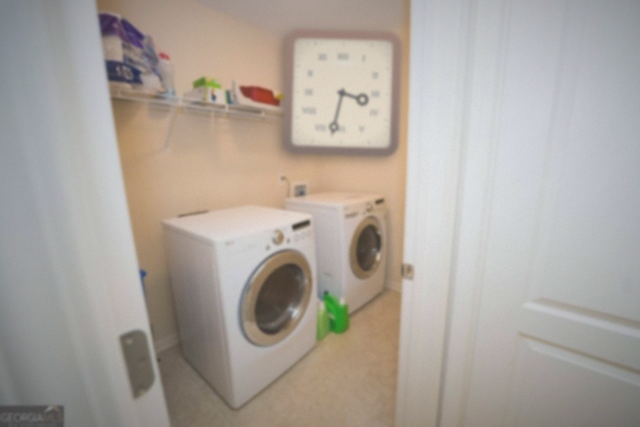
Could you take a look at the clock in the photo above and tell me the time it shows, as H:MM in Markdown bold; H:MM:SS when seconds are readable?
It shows **3:32**
